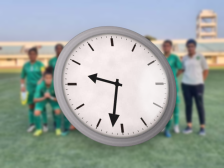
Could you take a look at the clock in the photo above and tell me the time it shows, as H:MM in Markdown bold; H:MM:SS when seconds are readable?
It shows **9:32**
